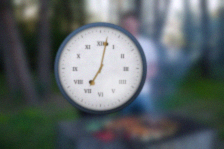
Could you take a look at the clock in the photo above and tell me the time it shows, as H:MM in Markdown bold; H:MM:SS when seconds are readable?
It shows **7:02**
